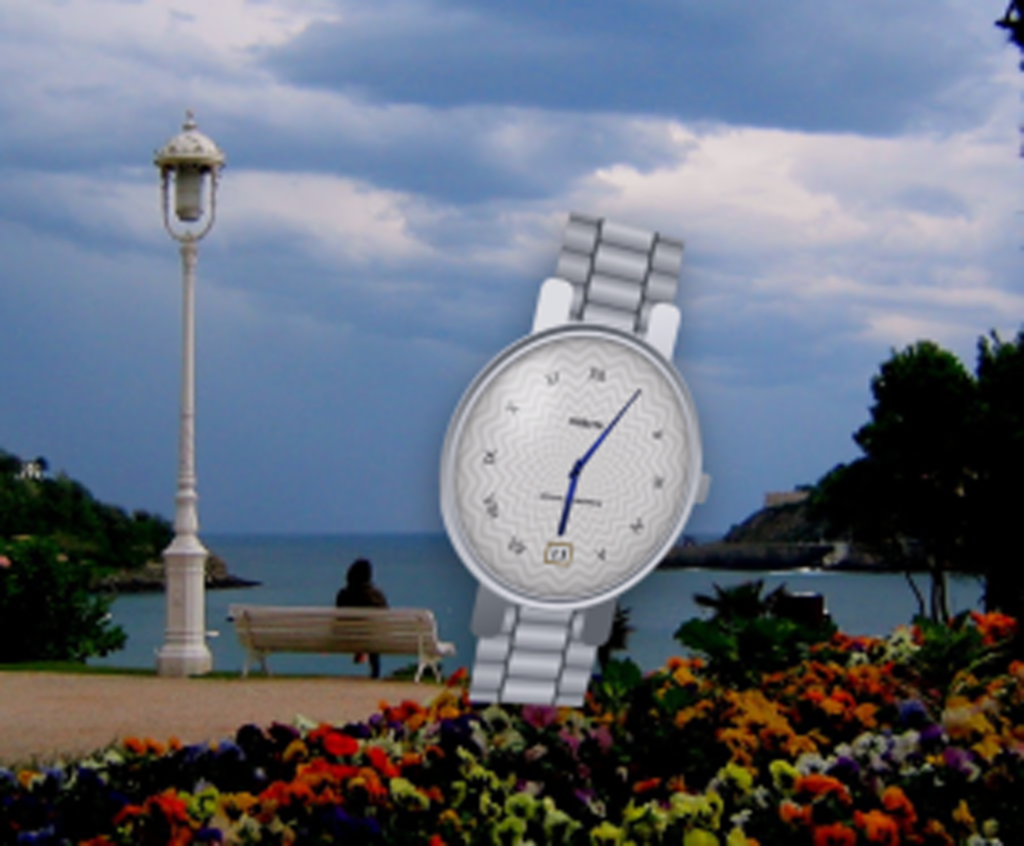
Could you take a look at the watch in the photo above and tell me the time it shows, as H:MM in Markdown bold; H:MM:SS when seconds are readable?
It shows **6:05**
